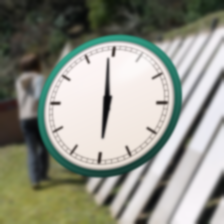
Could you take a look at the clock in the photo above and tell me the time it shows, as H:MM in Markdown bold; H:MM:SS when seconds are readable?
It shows **5:59**
